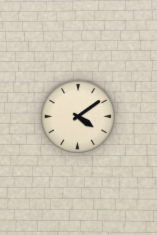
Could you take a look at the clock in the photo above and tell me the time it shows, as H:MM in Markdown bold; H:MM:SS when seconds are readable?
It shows **4:09**
